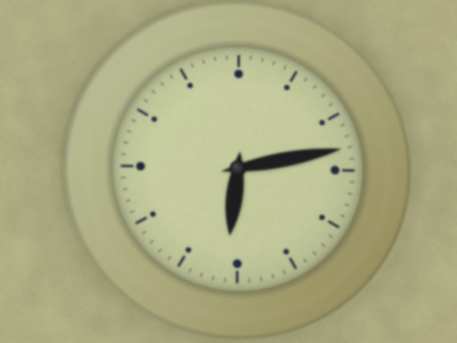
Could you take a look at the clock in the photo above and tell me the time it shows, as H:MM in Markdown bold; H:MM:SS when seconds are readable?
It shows **6:13**
